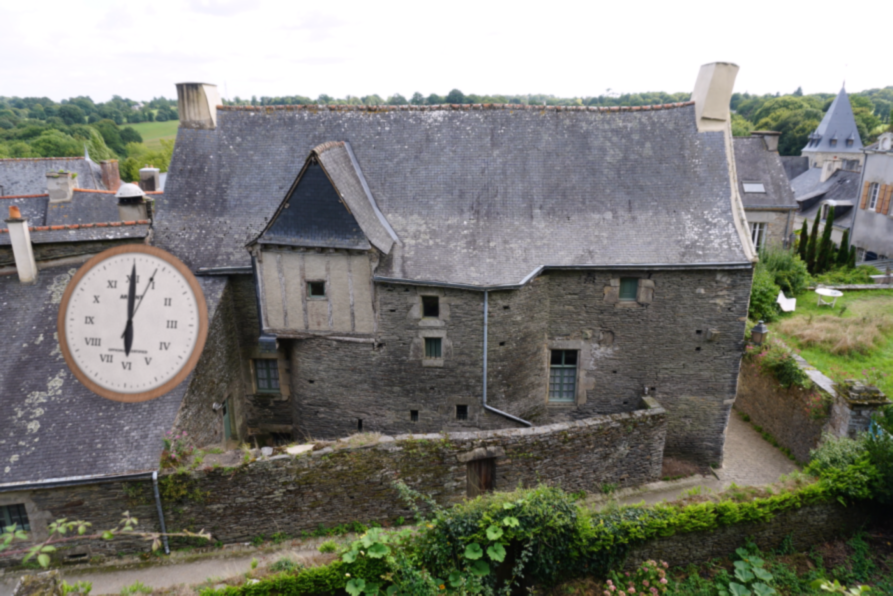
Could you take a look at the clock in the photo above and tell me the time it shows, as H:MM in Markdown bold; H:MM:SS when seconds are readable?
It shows **6:00:04**
